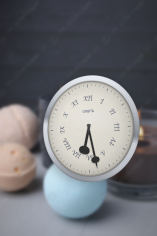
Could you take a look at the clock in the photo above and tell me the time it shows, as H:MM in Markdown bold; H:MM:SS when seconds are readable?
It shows **6:28**
